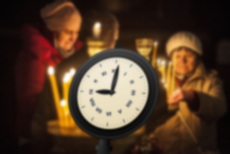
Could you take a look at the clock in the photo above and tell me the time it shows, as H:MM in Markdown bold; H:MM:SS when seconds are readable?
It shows **9:01**
